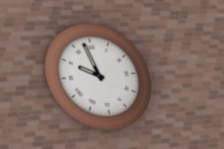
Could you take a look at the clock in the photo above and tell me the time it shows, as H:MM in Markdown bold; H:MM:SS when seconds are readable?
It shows **9:58**
